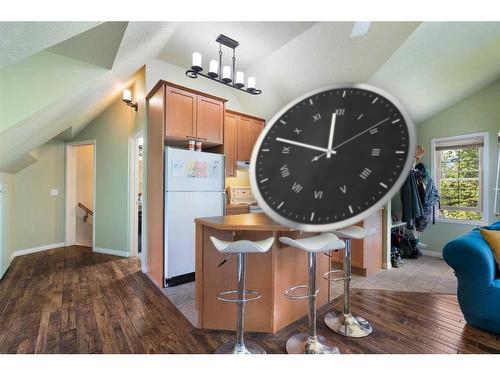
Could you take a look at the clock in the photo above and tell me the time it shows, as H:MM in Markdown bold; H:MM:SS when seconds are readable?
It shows **11:47:09**
